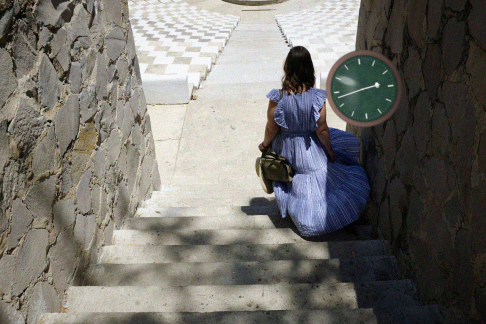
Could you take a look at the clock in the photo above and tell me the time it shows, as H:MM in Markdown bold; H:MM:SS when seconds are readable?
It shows **2:43**
